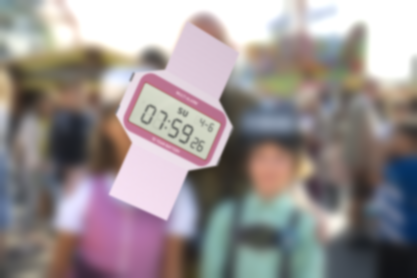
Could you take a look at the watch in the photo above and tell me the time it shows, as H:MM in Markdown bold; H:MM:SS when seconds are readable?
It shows **7:59**
